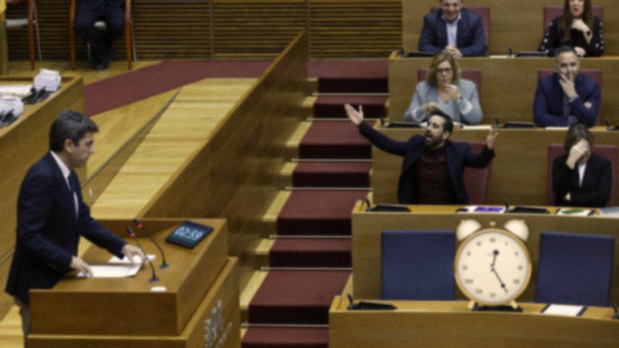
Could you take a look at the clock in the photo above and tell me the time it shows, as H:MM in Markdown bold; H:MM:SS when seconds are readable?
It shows **12:25**
